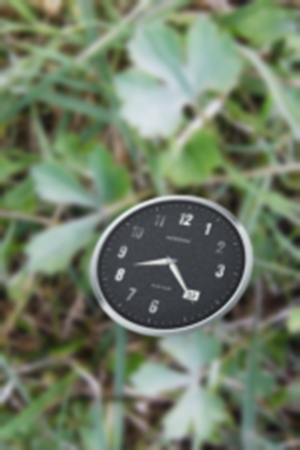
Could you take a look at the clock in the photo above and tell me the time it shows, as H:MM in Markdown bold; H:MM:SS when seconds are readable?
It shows **8:23**
